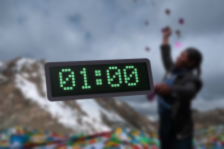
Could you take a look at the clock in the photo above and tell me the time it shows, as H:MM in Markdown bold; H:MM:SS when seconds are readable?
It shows **1:00**
